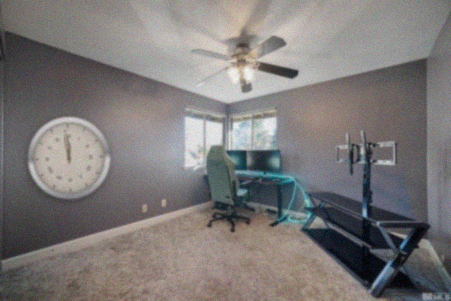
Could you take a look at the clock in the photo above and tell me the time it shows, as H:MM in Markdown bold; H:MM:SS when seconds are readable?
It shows **11:59**
